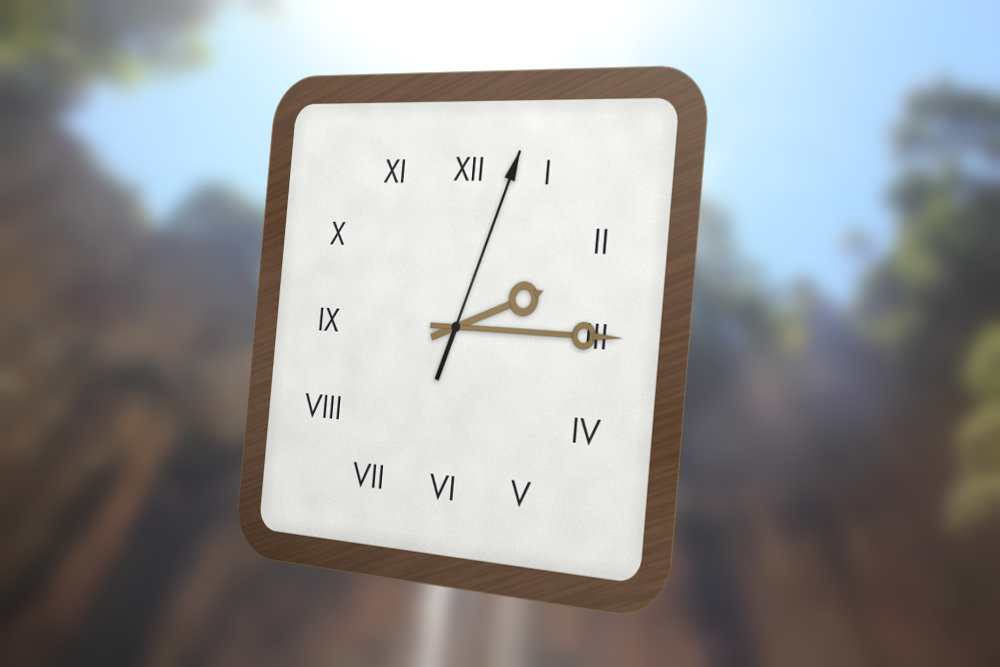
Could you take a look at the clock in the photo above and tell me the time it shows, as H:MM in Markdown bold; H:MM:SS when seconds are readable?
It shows **2:15:03**
